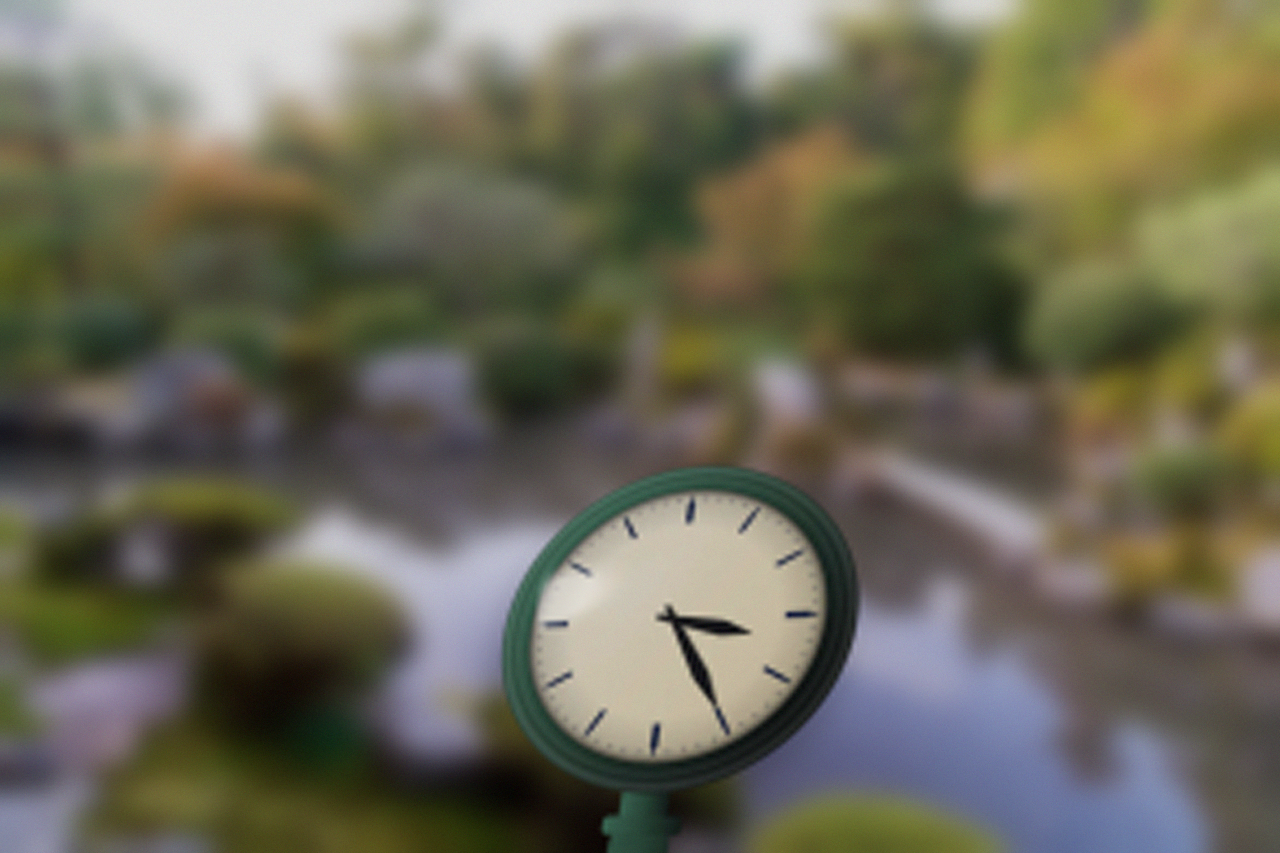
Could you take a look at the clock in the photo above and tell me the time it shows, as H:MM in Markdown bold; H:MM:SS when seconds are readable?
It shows **3:25**
